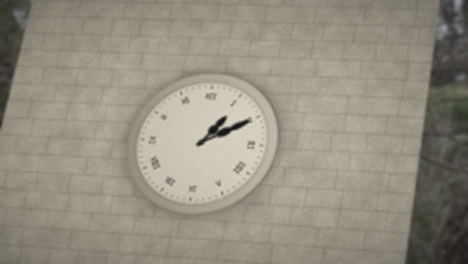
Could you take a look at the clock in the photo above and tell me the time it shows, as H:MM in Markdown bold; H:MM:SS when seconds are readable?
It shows **1:10**
